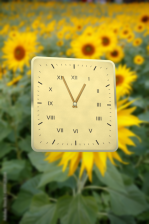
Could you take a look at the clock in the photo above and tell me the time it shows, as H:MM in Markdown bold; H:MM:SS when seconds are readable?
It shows **12:56**
